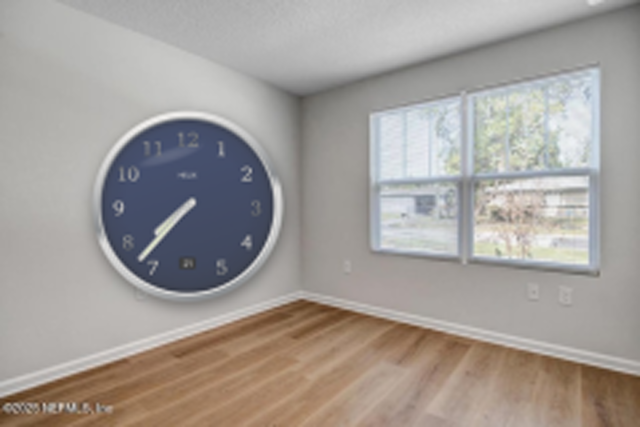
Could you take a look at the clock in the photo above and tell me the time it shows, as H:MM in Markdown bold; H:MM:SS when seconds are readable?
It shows **7:37**
